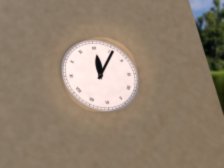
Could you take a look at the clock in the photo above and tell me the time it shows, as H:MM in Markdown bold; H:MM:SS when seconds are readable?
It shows **12:06**
